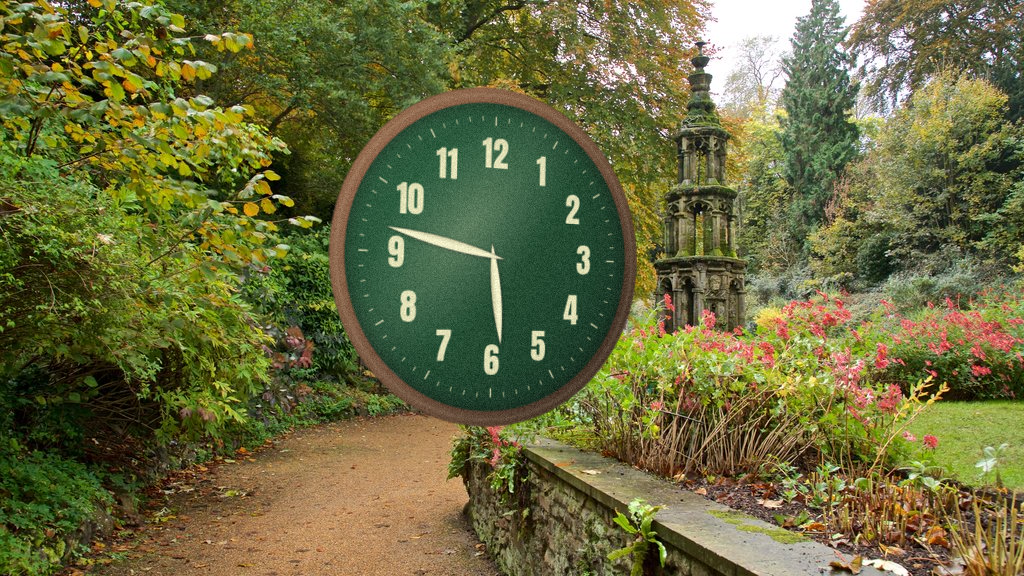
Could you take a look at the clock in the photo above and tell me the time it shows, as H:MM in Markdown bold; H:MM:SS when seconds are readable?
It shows **5:47**
